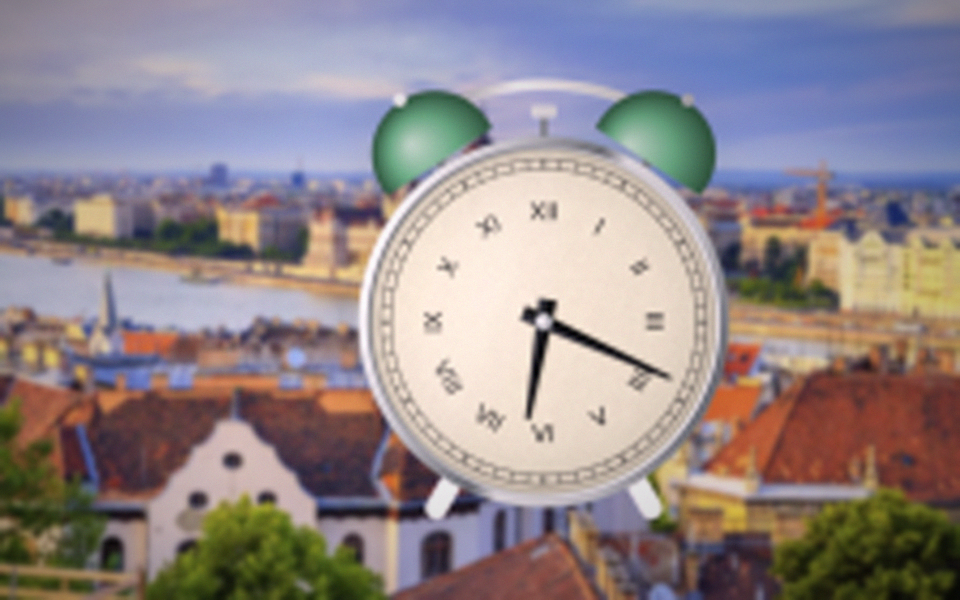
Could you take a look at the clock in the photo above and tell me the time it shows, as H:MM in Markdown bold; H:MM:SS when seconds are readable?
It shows **6:19**
